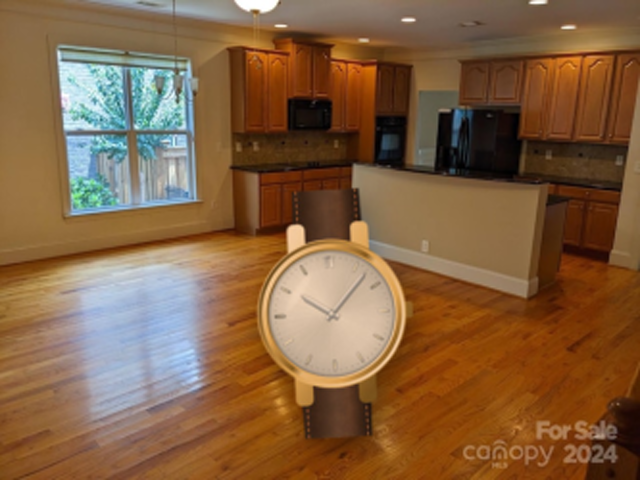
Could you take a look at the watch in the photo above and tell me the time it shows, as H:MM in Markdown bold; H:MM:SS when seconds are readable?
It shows **10:07**
